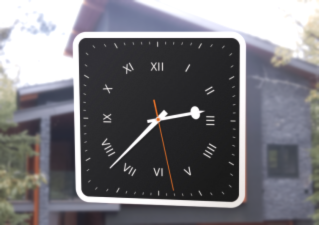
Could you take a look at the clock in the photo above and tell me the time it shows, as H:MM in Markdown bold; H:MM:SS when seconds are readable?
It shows **2:37:28**
